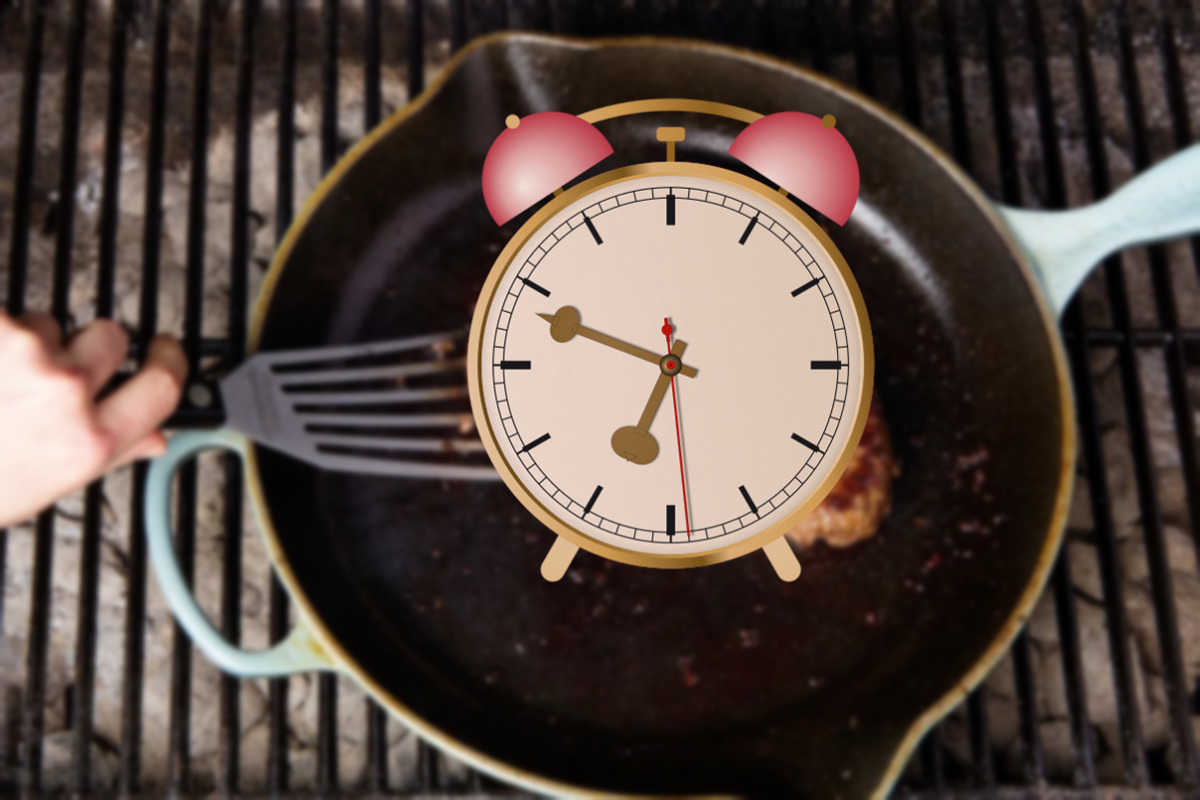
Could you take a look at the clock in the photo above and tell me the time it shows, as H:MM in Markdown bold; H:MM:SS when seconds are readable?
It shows **6:48:29**
